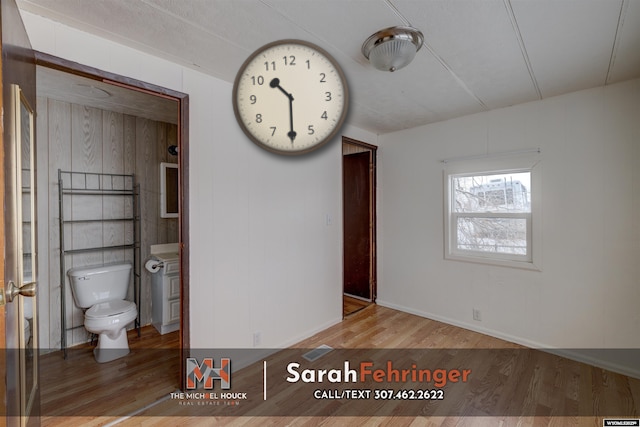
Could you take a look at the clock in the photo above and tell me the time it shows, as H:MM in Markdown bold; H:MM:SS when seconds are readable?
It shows **10:30**
